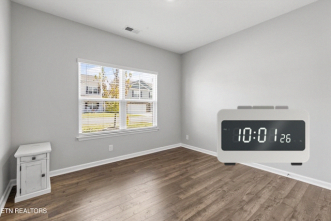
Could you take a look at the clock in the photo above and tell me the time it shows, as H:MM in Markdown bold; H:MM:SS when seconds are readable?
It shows **10:01:26**
